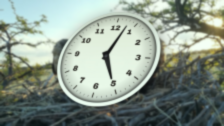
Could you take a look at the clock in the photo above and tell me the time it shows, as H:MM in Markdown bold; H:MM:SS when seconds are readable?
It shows **5:03**
